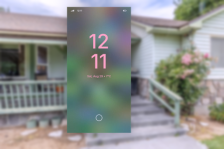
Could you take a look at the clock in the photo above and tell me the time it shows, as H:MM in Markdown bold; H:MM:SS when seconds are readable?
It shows **12:11**
